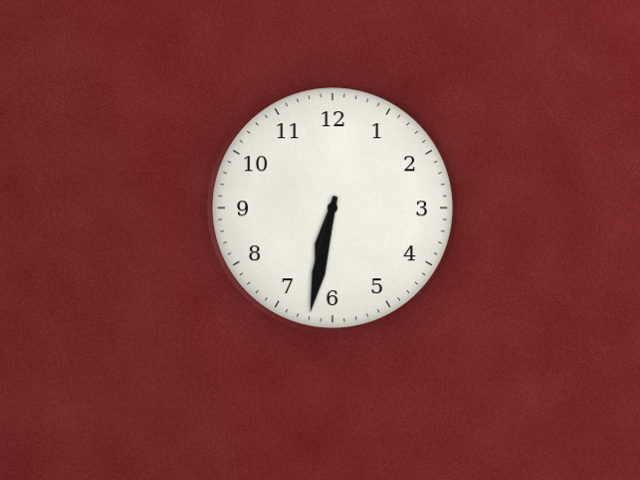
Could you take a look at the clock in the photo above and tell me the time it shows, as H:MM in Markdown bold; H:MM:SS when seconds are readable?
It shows **6:32**
